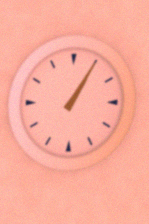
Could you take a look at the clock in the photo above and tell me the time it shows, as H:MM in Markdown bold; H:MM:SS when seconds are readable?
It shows **1:05**
